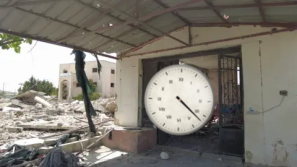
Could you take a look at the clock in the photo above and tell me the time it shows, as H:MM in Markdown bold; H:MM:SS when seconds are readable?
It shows **4:22**
